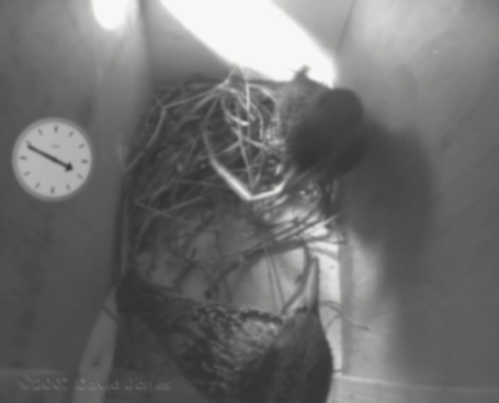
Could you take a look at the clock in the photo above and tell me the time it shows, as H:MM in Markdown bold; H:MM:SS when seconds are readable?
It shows **3:49**
